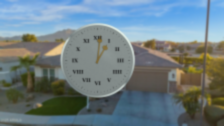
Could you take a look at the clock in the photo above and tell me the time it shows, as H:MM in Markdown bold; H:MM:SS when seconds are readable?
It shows **1:01**
